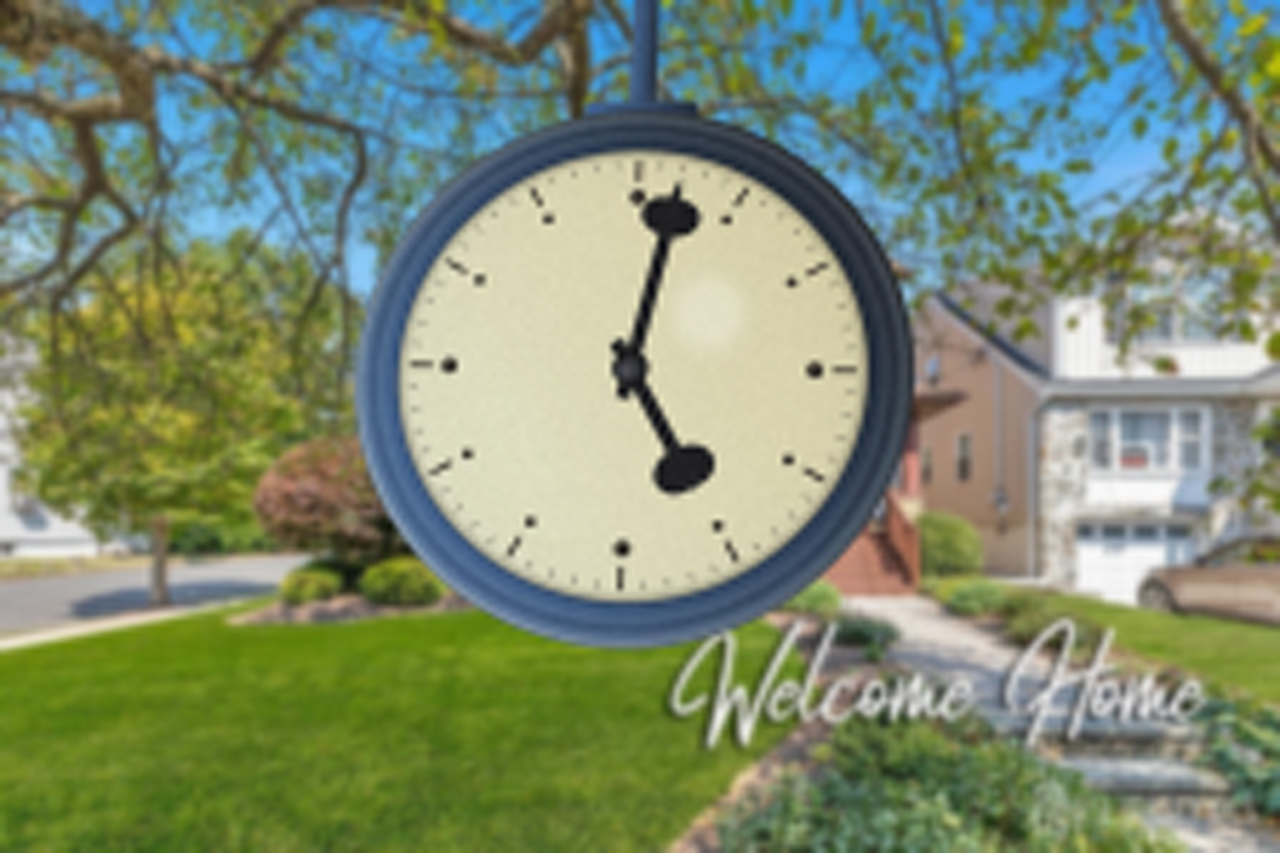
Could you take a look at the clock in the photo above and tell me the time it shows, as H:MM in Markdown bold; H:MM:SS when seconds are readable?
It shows **5:02**
